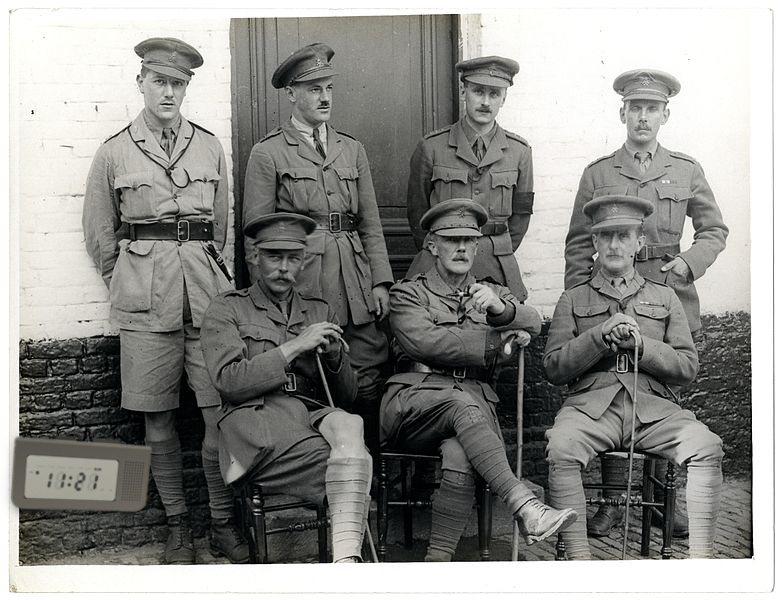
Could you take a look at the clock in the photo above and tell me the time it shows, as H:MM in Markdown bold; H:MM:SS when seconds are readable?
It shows **11:21**
